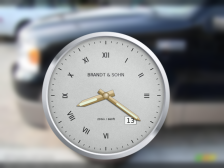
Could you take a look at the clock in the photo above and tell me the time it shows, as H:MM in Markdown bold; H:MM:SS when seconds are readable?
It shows **8:21**
